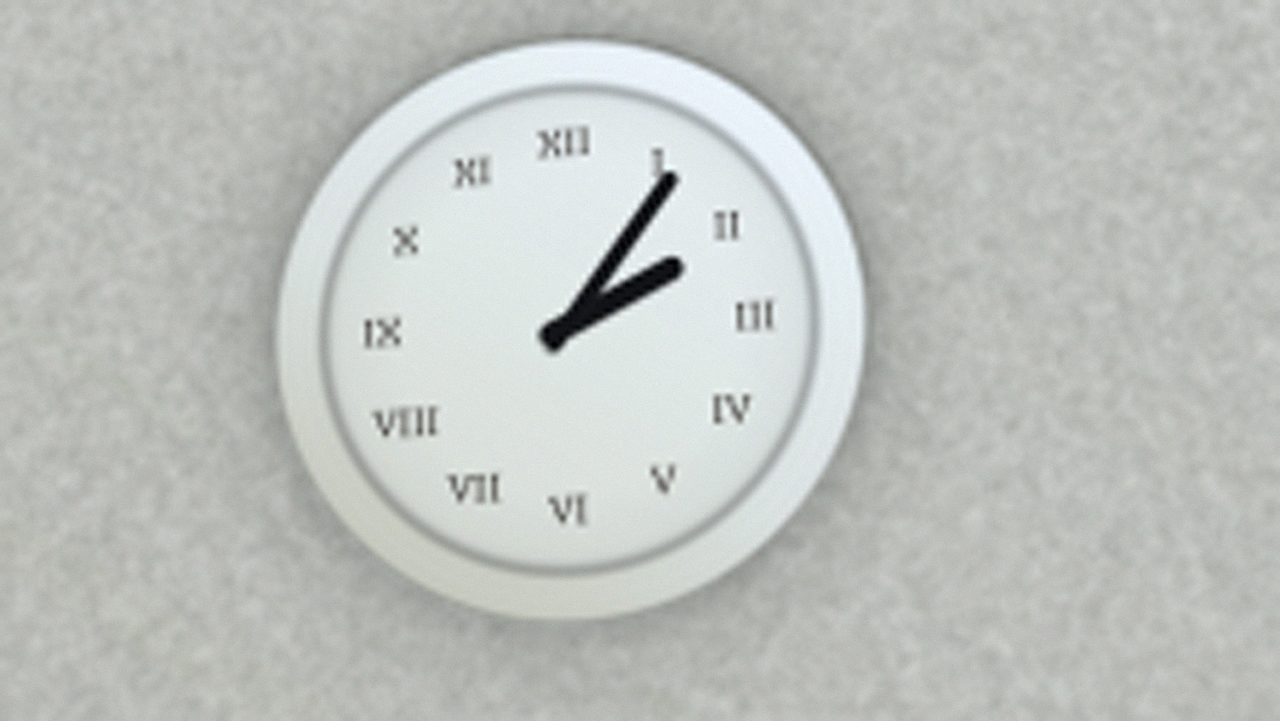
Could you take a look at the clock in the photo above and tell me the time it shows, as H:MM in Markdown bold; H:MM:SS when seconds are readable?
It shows **2:06**
